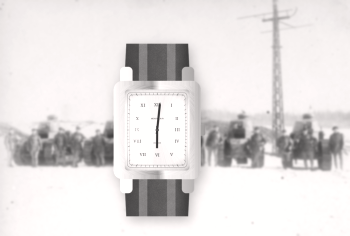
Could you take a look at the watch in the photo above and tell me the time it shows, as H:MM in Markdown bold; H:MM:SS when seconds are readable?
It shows **6:01**
